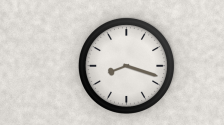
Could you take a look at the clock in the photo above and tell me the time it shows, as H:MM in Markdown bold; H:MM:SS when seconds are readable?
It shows **8:18**
